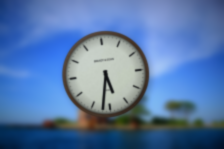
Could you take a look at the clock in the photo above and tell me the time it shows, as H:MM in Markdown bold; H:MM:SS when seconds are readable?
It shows **5:32**
